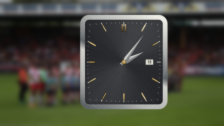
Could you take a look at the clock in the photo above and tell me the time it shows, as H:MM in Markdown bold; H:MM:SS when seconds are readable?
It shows **2:06**
